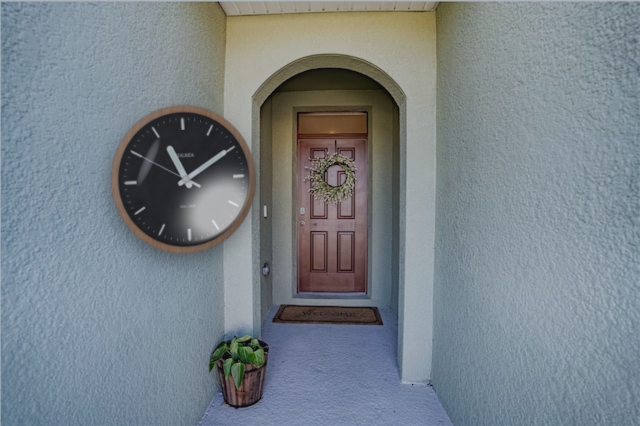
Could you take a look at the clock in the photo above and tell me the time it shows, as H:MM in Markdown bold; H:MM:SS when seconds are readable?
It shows **11:09:50**
